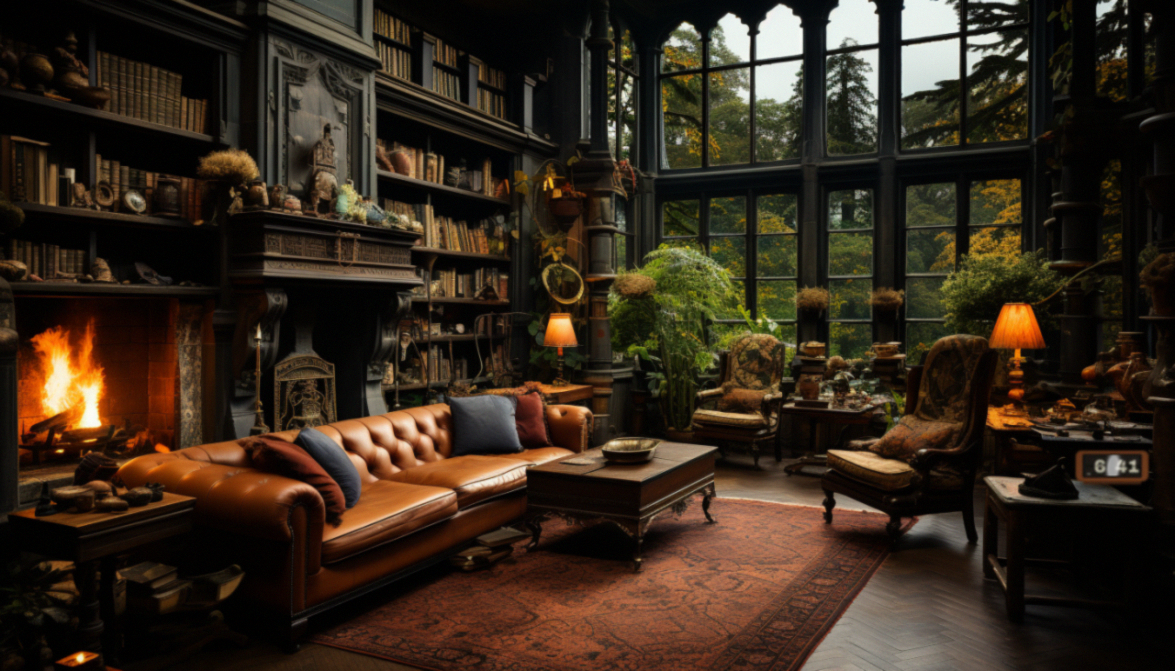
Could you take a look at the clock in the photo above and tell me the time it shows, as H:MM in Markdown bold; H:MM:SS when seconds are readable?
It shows **6:41**
